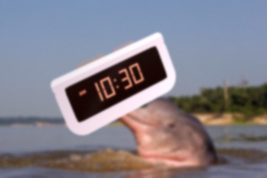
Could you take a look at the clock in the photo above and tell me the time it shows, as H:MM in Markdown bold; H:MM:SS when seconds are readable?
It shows **10:30**
